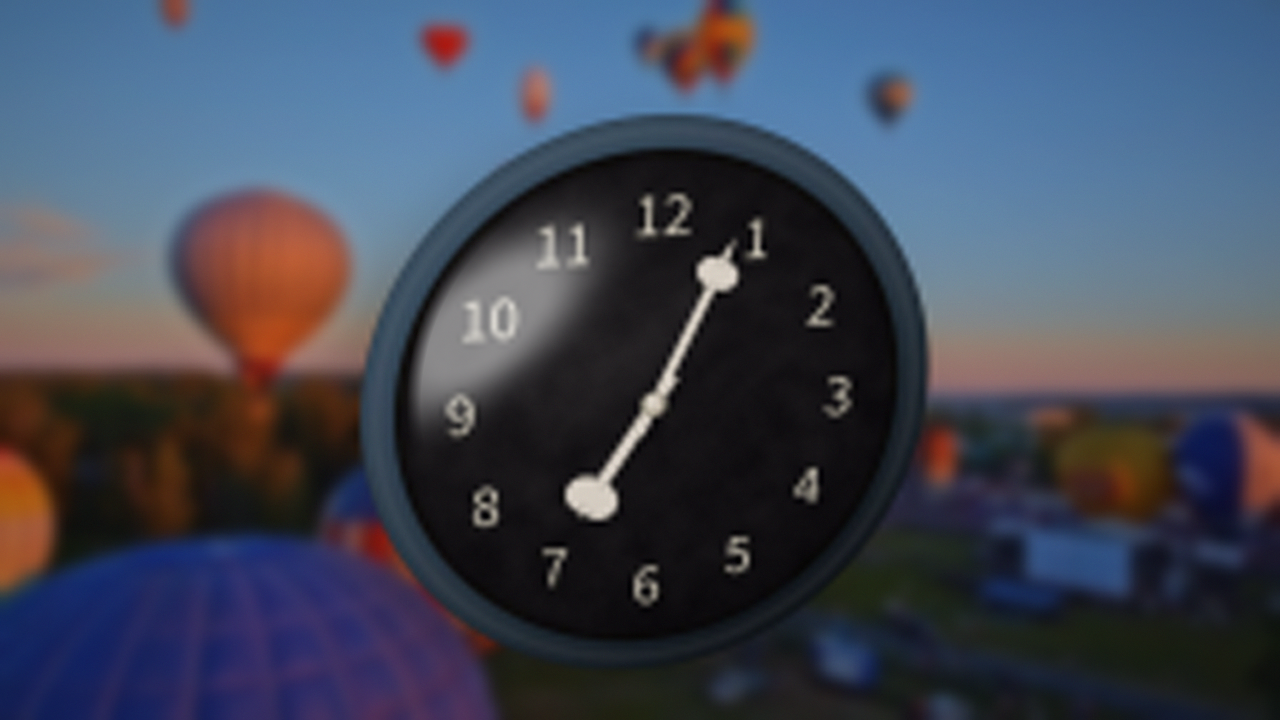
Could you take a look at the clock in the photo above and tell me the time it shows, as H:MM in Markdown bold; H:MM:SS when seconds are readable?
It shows **7:04**
